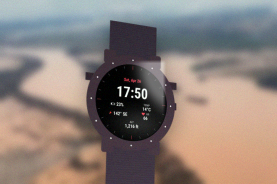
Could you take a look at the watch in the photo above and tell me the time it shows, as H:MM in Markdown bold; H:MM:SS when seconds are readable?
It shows **17:50**
